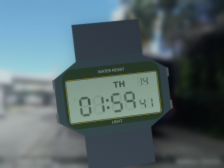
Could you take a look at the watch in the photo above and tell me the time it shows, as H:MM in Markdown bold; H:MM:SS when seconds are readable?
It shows **1:59:41**
